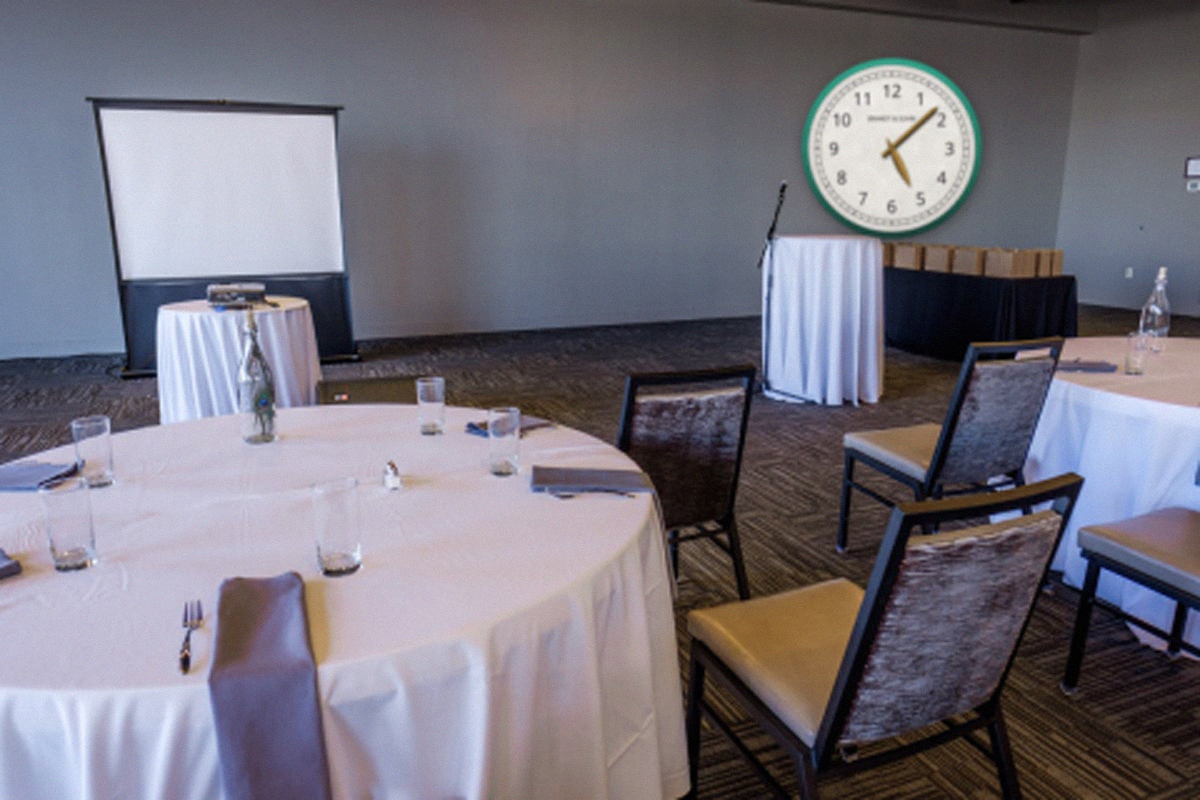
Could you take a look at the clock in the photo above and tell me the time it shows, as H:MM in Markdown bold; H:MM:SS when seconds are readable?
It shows **5:08**
